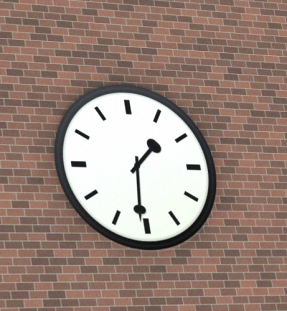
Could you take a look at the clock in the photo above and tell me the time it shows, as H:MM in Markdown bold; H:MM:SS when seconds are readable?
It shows **1:31**
